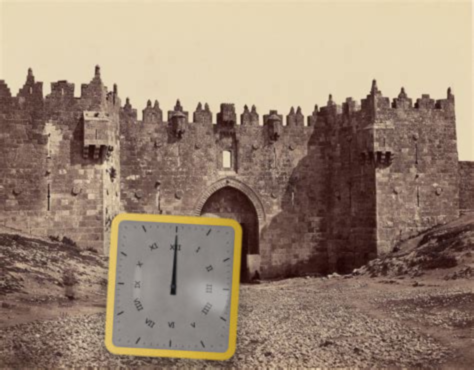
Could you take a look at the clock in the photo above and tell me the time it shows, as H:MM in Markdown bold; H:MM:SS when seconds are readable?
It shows **12:00**
